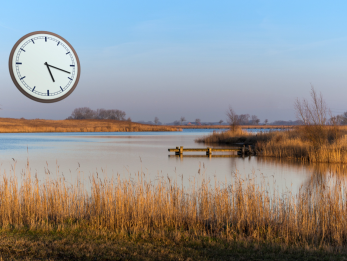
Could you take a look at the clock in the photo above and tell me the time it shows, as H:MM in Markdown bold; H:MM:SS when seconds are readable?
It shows **5:18**
